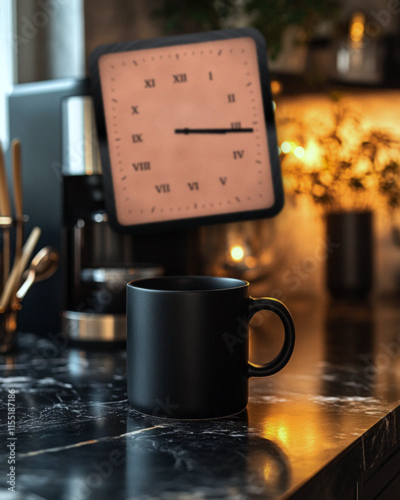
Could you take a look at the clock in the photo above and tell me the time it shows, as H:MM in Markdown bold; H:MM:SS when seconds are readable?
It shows **3:16**
